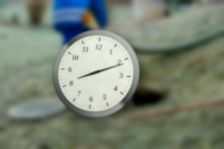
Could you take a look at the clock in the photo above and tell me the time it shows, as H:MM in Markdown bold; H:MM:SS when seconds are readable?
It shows **8:11**
